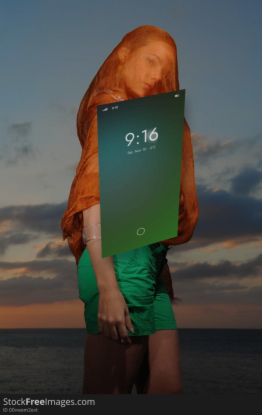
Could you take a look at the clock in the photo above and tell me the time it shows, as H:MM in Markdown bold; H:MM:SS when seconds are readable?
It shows **9:16**
